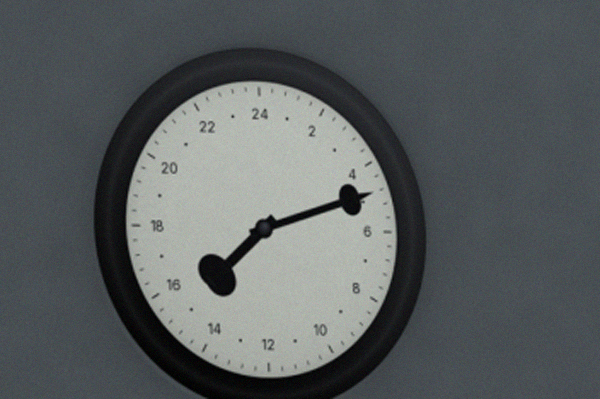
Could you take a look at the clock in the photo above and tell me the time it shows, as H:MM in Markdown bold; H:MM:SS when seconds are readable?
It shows **15:12**
